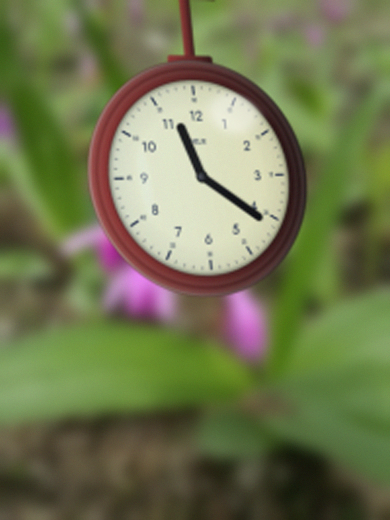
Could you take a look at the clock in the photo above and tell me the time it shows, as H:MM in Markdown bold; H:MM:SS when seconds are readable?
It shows **11:21**
